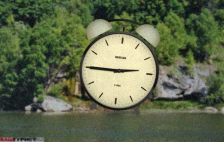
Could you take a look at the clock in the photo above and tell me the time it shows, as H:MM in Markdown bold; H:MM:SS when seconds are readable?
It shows **2:45**
